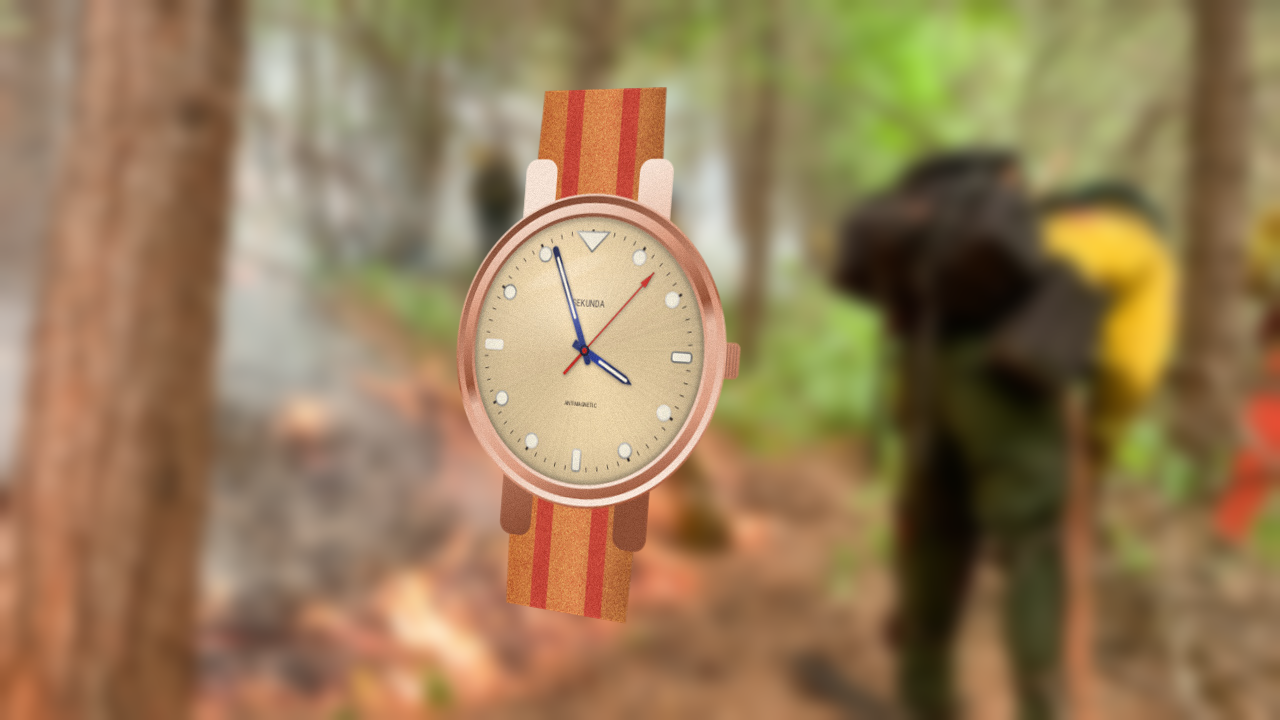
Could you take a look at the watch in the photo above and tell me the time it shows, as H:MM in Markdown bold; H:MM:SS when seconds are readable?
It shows **3:56:07**
